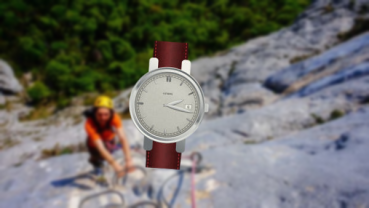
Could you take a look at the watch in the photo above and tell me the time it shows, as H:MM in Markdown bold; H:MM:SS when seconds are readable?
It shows **2:17**
